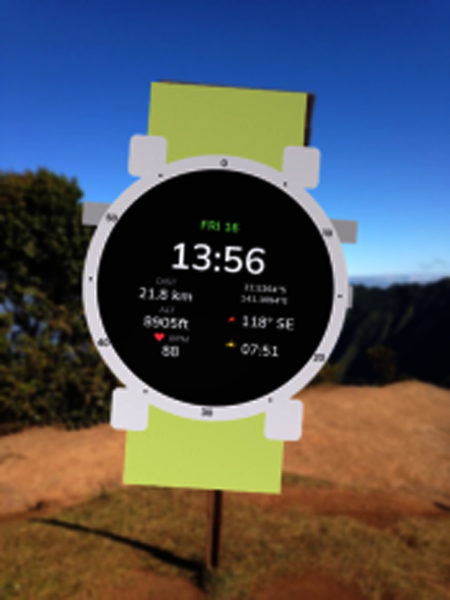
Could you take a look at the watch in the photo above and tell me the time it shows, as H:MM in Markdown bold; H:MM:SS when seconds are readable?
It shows **13:56**
